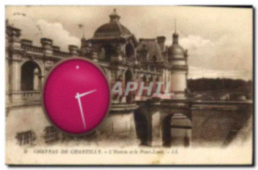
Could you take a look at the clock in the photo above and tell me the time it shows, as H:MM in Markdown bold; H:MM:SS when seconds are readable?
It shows **2:28**
